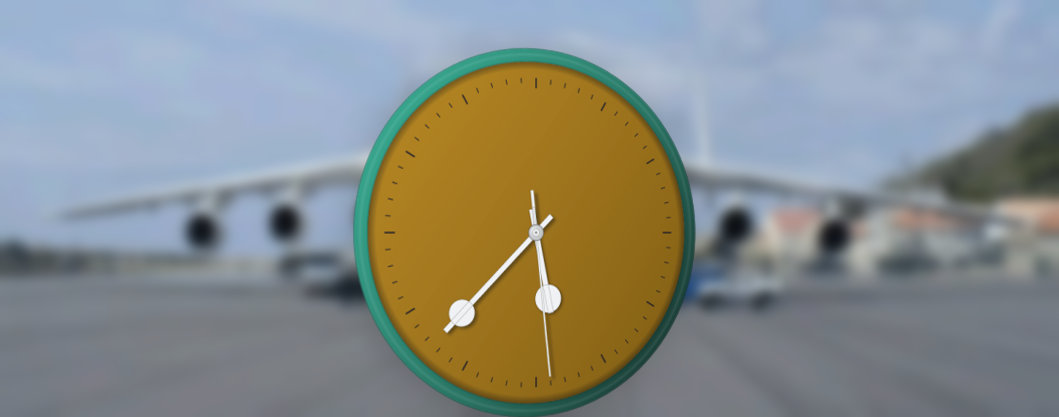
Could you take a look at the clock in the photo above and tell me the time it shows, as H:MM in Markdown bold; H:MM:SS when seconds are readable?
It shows **5:37:29**
